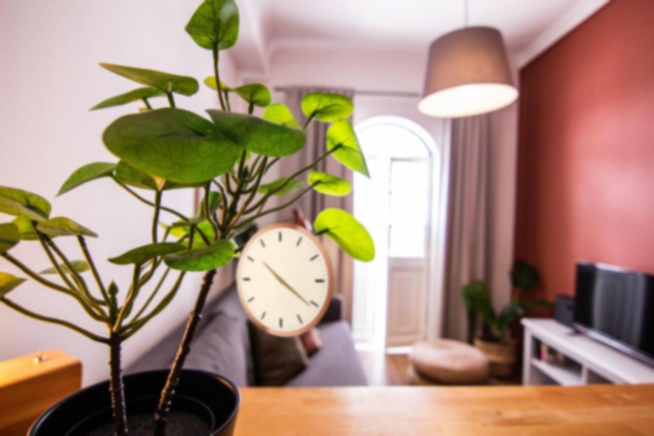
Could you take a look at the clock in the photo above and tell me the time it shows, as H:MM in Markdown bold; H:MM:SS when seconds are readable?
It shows **10:21**
